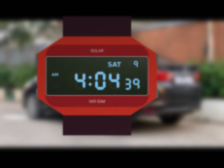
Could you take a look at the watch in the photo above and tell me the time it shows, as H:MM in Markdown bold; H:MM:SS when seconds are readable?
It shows **4:04:39**
